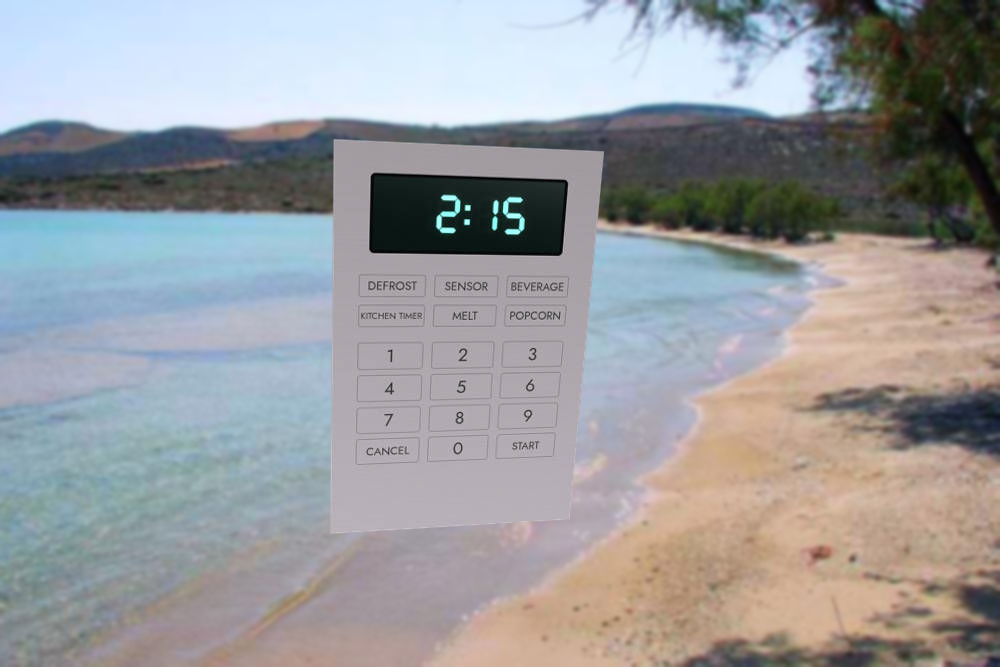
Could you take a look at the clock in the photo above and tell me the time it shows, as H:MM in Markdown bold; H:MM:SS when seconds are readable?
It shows **2:15**
